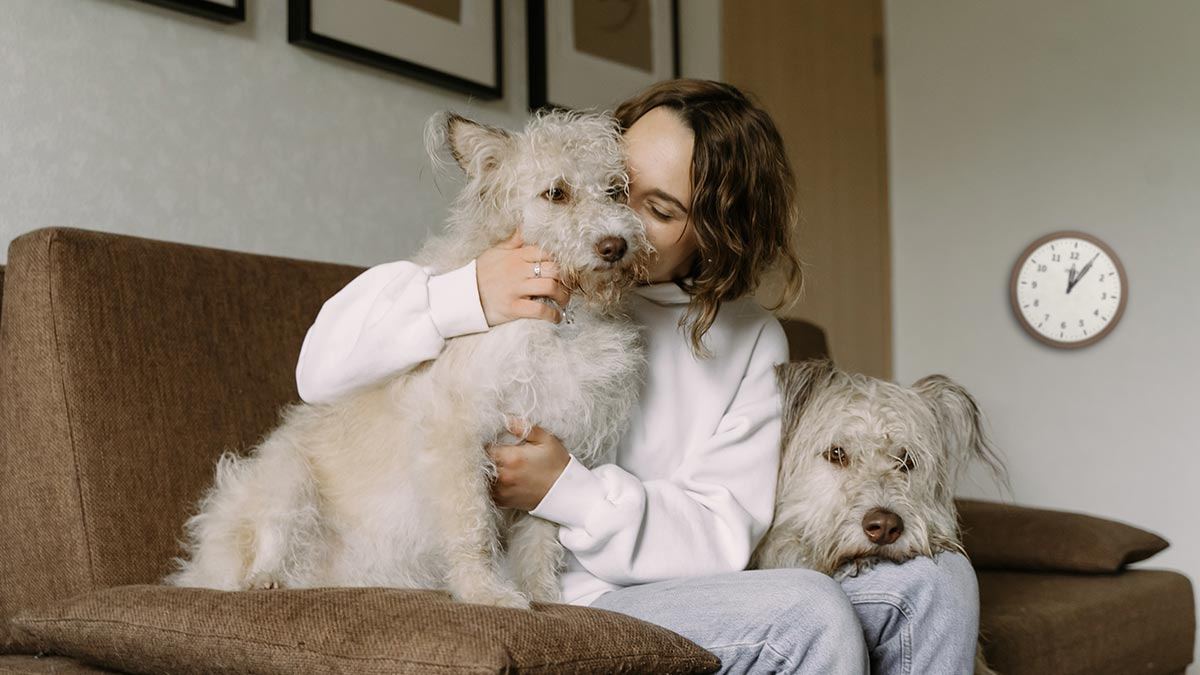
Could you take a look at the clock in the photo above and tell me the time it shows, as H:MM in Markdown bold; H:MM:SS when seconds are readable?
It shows **12:05**
